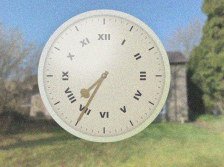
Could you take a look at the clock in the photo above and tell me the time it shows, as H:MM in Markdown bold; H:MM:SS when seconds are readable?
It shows **7:35**
